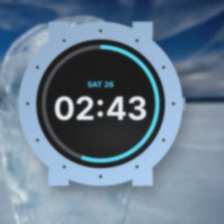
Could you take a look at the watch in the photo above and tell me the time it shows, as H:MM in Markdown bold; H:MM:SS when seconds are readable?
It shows **2:43**
